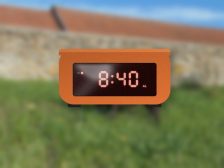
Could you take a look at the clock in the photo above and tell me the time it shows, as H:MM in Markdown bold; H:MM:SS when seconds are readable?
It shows **8:40**
